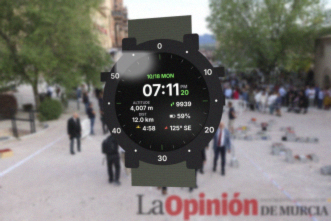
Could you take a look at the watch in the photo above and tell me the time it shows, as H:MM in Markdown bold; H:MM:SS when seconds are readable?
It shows **7:11**
